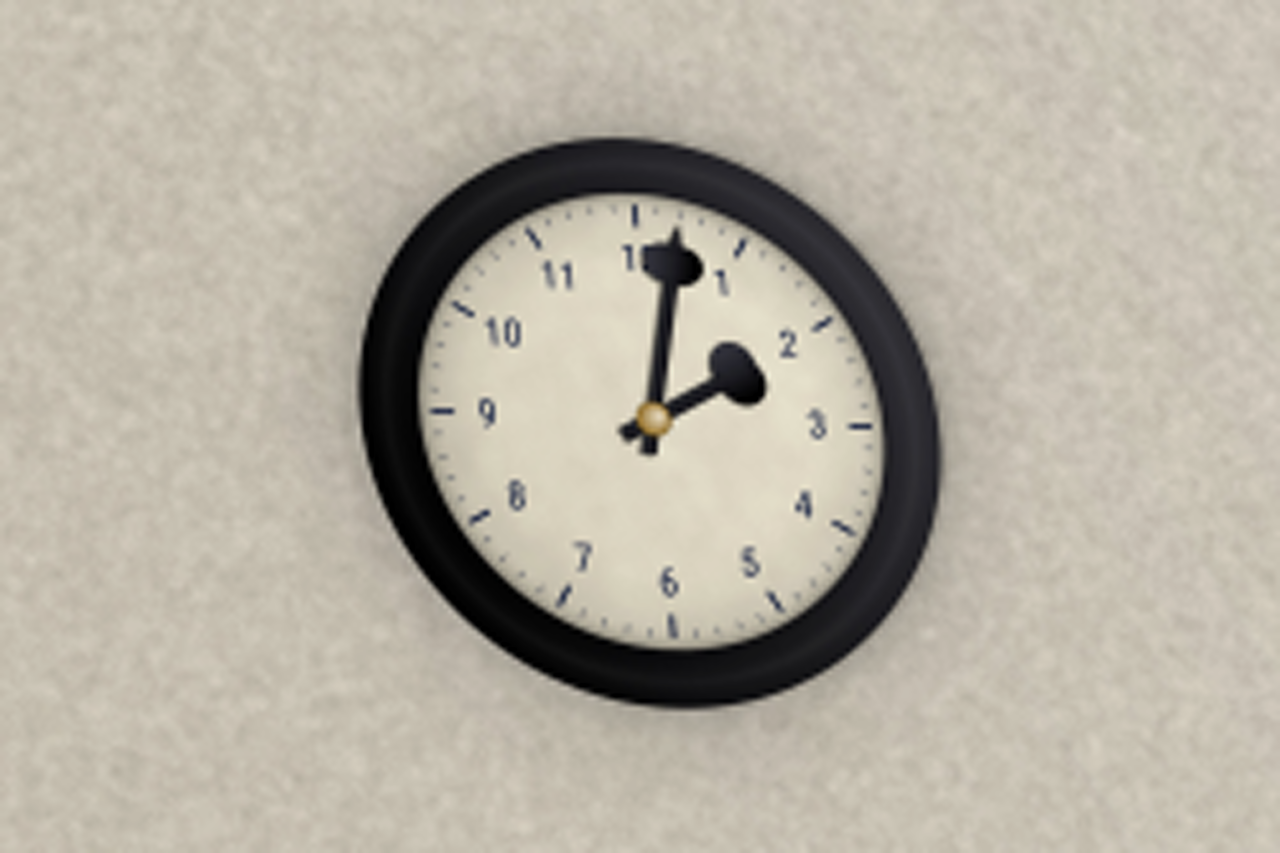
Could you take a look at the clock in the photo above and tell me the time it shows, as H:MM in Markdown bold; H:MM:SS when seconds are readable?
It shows **2:02**
